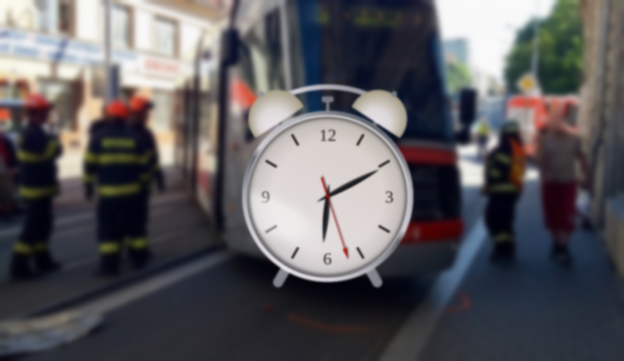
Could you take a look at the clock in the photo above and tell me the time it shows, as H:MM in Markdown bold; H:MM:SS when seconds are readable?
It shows **6:10:27**
